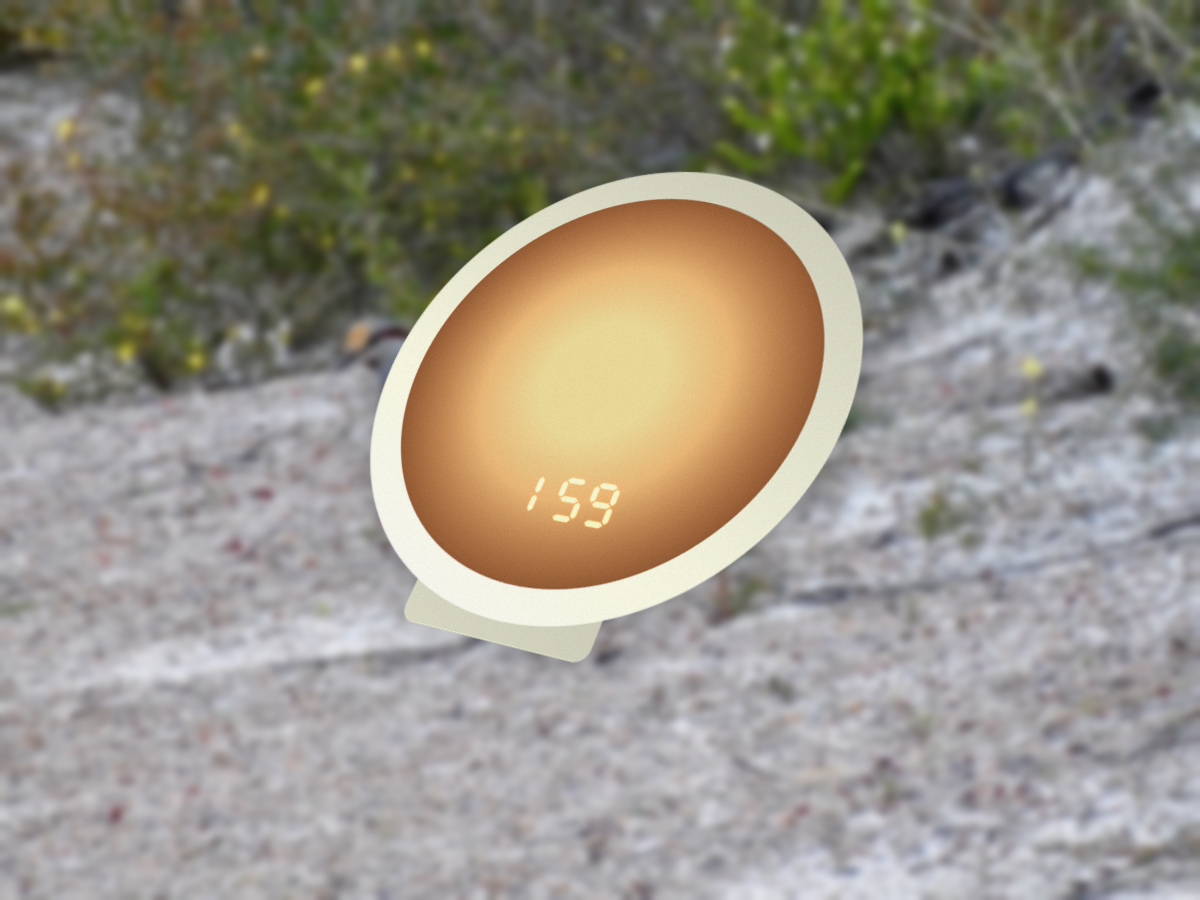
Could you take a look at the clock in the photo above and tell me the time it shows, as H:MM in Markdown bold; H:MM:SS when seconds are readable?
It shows **1:59**
